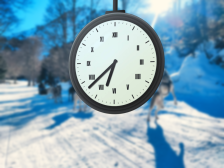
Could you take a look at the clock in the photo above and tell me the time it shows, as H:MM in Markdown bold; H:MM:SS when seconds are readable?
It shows **6:38**
